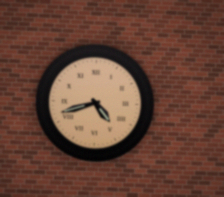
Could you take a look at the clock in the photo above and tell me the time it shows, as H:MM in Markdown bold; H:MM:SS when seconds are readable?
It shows **4:42**
